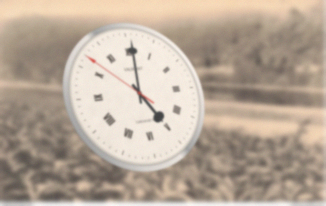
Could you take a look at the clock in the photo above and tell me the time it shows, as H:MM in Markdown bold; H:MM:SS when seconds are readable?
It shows **5:00:52**
